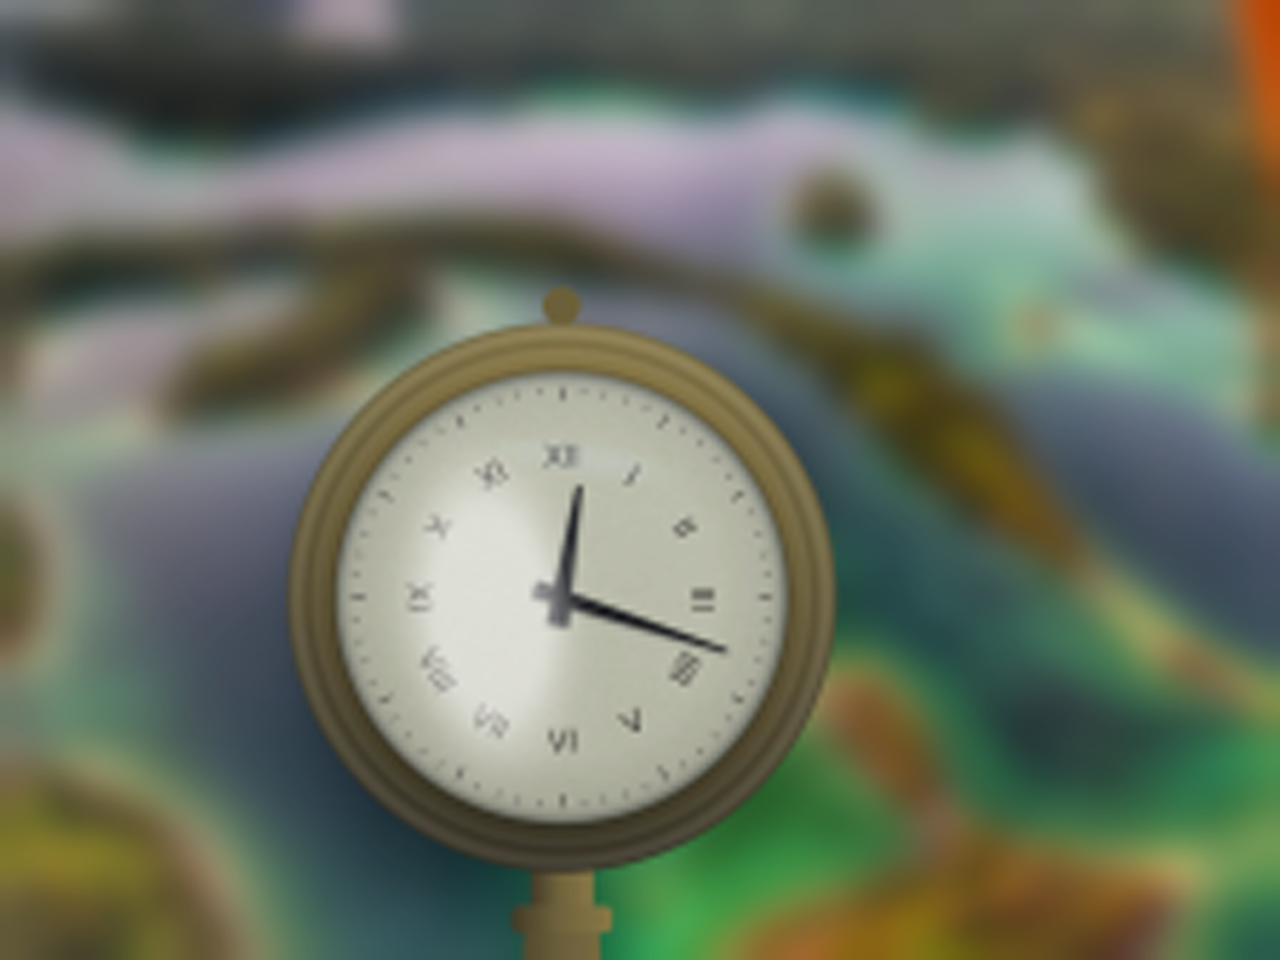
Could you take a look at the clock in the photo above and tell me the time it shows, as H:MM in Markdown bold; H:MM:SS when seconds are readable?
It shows **12:18**
